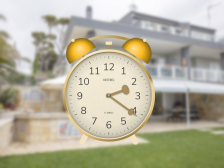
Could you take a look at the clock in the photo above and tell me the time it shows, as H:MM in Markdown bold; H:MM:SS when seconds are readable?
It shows **2:21**
